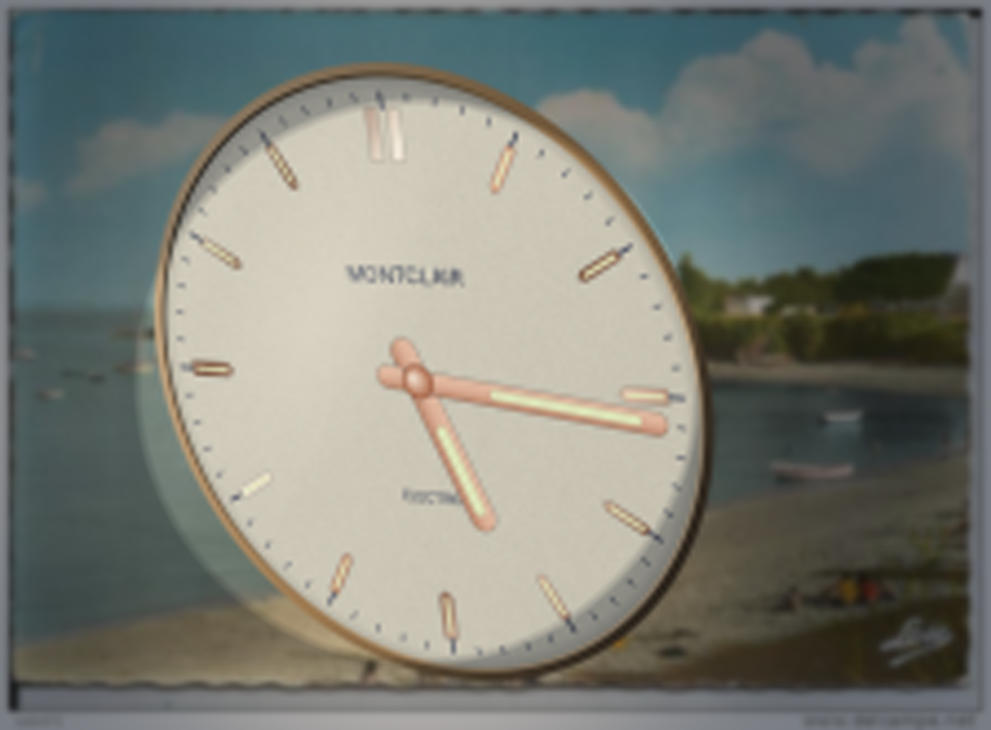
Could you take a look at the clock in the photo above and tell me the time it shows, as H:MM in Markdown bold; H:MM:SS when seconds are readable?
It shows **5:16**
